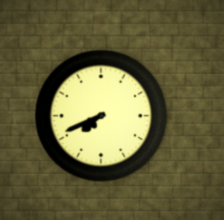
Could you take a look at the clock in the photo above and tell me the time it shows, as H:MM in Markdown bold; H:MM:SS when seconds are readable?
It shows **7:41**
